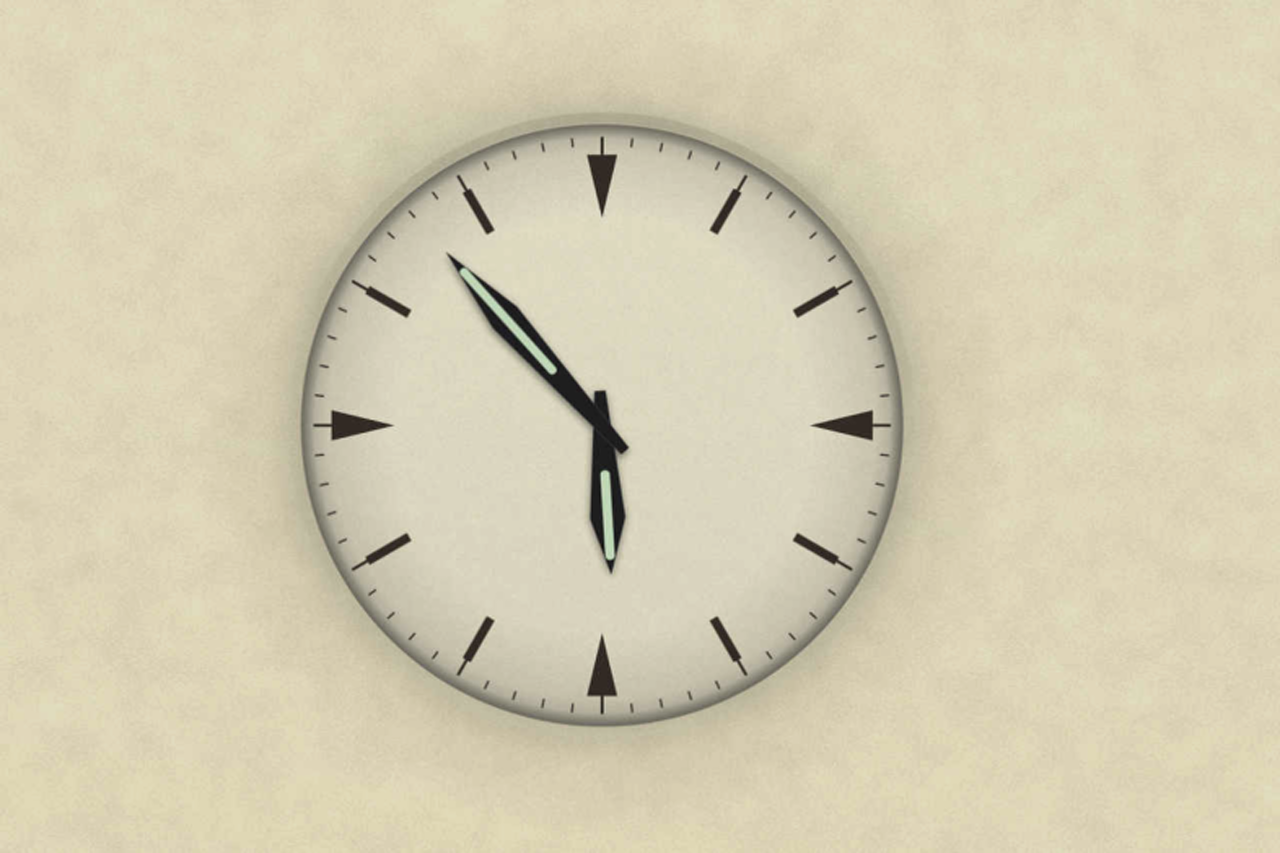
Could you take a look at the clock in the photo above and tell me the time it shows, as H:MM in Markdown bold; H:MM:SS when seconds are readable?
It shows **5:53**
